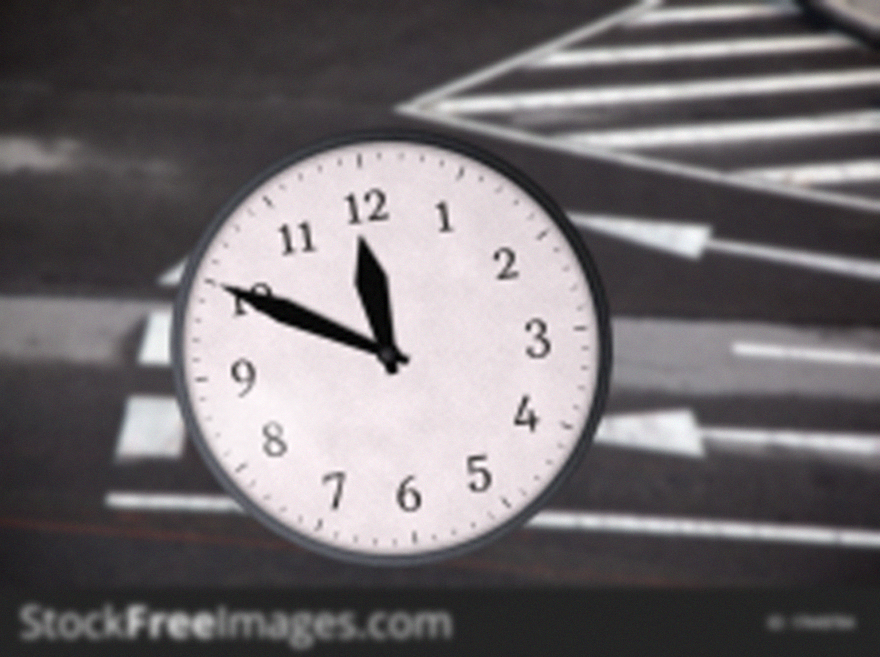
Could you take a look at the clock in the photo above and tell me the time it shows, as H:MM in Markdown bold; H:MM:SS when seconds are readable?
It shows **11:50**
